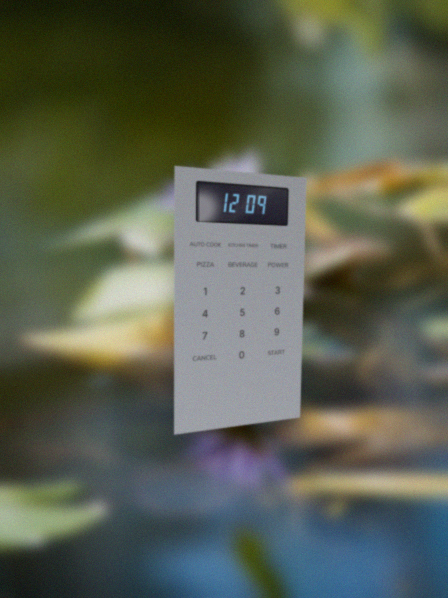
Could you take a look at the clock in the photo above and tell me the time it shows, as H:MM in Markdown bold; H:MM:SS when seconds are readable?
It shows **12:09**
